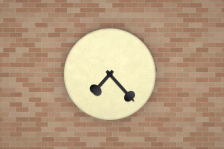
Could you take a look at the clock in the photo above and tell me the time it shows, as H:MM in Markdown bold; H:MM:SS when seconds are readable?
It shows **7:23**
